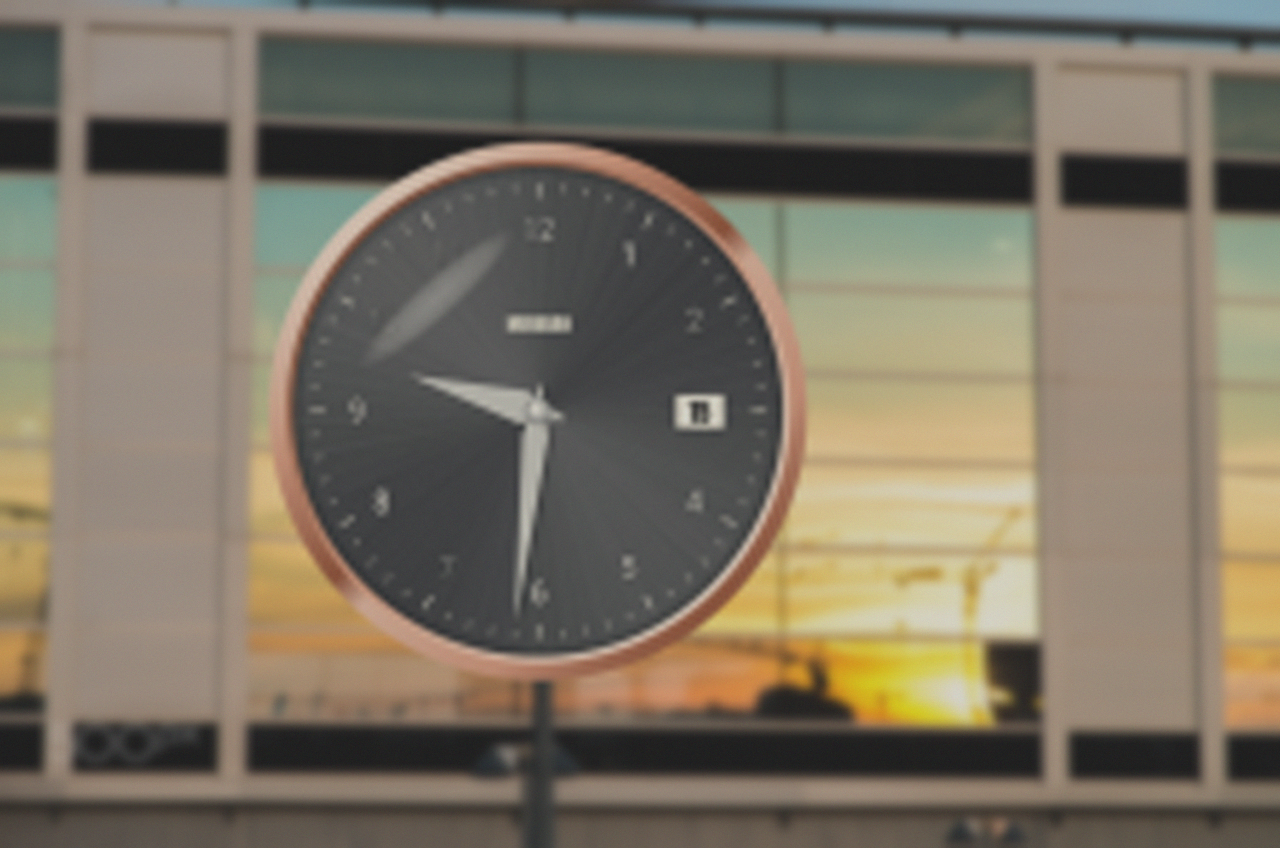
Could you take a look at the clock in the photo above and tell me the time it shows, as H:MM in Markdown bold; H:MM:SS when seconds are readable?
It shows **9:31**
